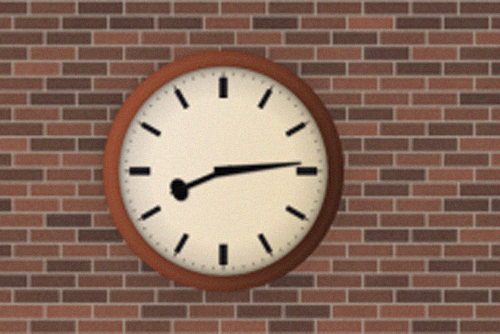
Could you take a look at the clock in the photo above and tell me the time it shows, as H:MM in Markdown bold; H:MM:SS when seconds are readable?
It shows **8:14**
